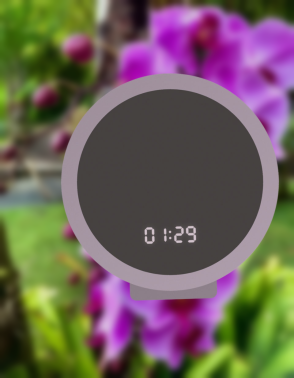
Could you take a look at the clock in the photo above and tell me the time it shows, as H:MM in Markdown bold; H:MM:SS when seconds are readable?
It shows **1:29**
